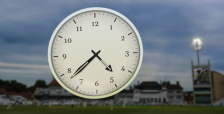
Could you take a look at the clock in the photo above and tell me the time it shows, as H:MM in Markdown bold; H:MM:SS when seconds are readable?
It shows **4:38**
